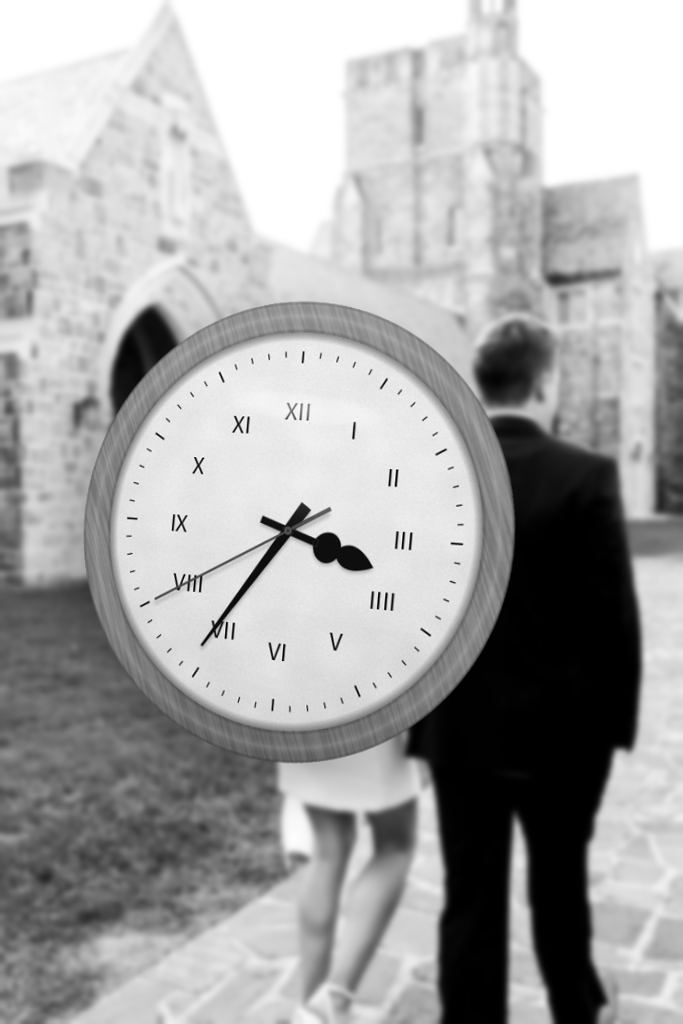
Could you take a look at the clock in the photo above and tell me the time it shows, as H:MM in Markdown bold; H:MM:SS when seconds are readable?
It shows **3:35:40**
